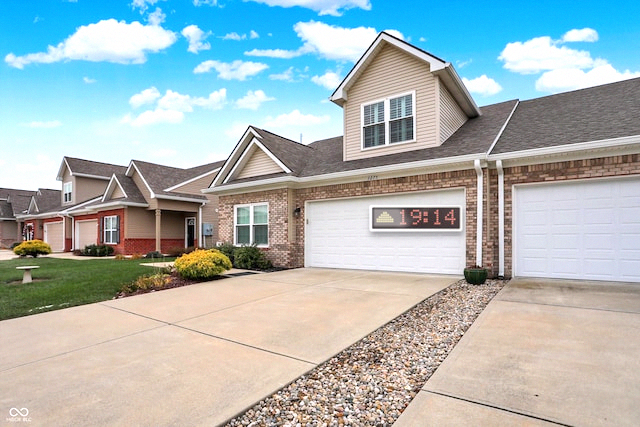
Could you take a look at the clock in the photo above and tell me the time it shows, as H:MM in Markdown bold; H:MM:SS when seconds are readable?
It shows **19:14**
